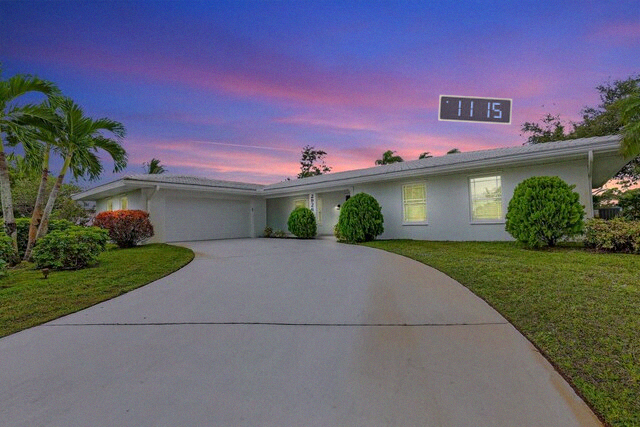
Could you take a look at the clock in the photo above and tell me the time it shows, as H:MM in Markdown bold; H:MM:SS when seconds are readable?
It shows **11:15**
